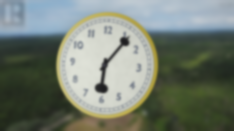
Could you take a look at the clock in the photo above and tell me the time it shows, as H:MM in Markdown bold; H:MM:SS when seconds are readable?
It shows **6:06**
